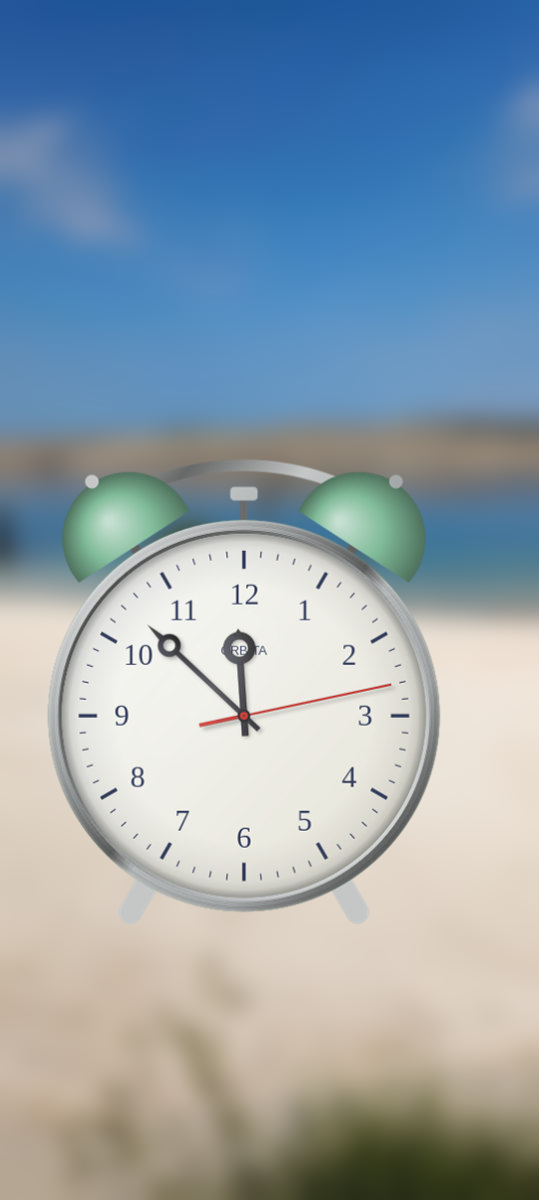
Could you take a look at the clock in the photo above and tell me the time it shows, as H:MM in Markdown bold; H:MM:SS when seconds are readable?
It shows **11:52:13**
